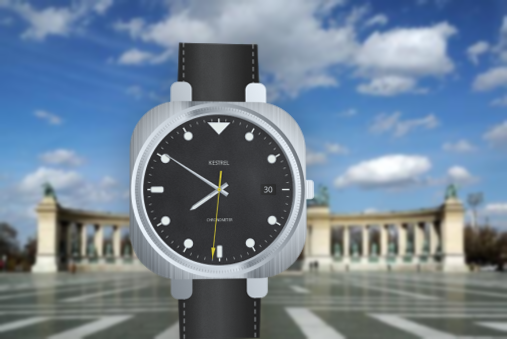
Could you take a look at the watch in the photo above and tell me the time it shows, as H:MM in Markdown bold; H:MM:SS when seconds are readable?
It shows **7:50:31**
